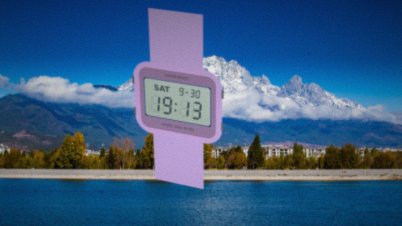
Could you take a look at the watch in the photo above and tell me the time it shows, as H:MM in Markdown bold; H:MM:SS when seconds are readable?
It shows **19:13**
